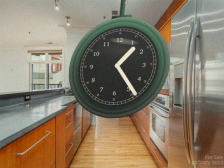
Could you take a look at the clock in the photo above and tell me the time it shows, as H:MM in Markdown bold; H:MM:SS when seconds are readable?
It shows **1:24**
